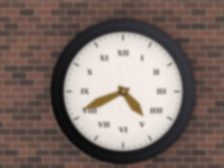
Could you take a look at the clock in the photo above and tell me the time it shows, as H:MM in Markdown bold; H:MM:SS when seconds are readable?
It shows **4:41**
